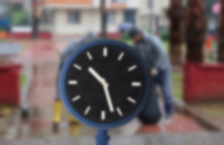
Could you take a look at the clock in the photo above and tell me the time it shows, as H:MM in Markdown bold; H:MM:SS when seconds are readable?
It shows **10:27**
